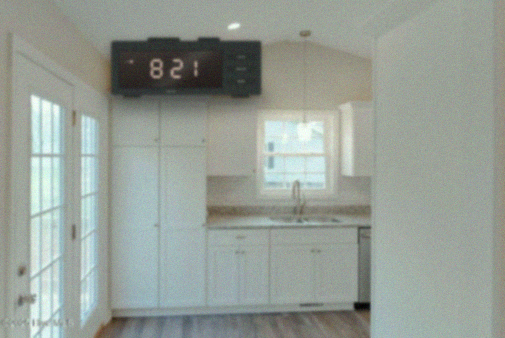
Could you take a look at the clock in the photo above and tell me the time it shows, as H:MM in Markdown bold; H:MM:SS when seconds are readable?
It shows **8:21**
